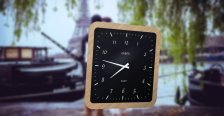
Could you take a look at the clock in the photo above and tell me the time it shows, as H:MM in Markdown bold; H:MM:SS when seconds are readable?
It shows **7:47**
